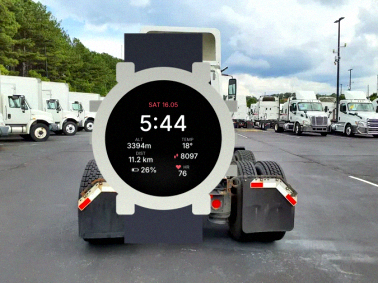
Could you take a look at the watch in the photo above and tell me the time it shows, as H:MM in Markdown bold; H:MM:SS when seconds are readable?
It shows **5:44**
